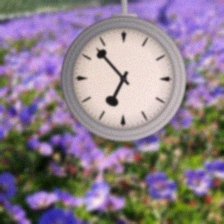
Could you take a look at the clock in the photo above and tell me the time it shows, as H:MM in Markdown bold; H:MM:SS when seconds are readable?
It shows **6:53**
